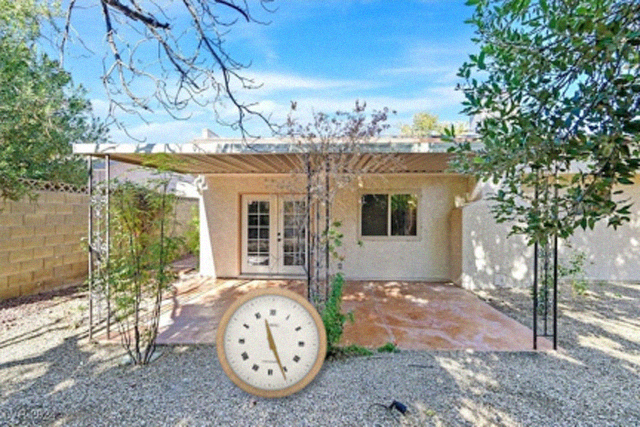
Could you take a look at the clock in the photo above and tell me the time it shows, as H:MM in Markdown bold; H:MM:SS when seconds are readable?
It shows **11:26**
